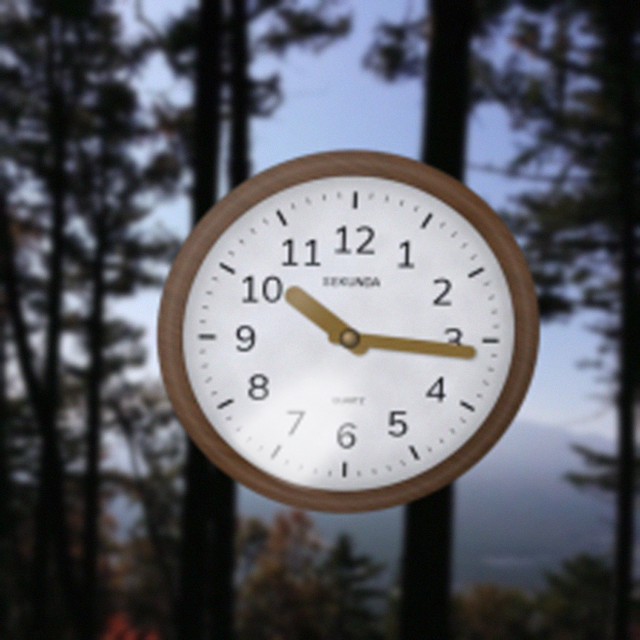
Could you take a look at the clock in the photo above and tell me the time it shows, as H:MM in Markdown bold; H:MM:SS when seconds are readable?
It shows **10:16**
